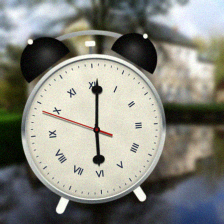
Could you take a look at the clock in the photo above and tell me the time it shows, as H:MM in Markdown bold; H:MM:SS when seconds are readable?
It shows **6:00:49**
